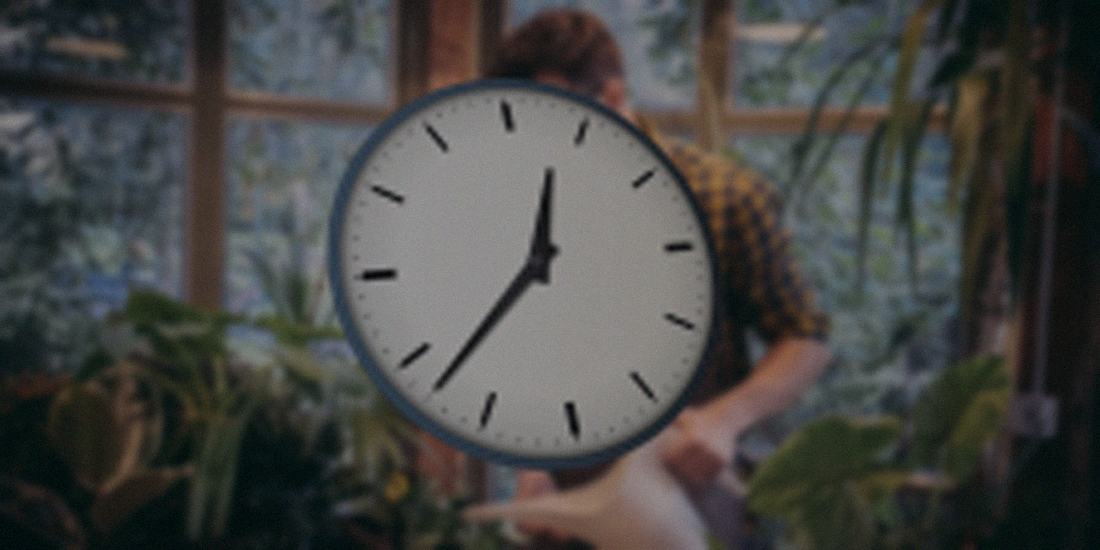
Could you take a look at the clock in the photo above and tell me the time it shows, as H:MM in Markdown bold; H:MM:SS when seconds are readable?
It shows **12:38**
